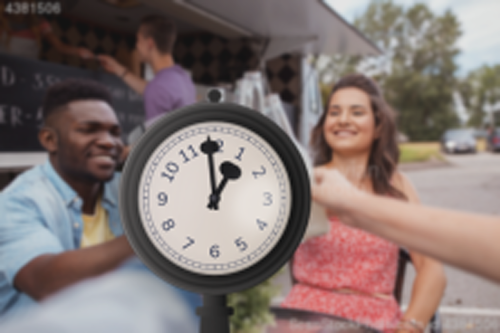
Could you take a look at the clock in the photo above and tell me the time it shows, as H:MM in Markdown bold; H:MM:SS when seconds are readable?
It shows **12:59**
